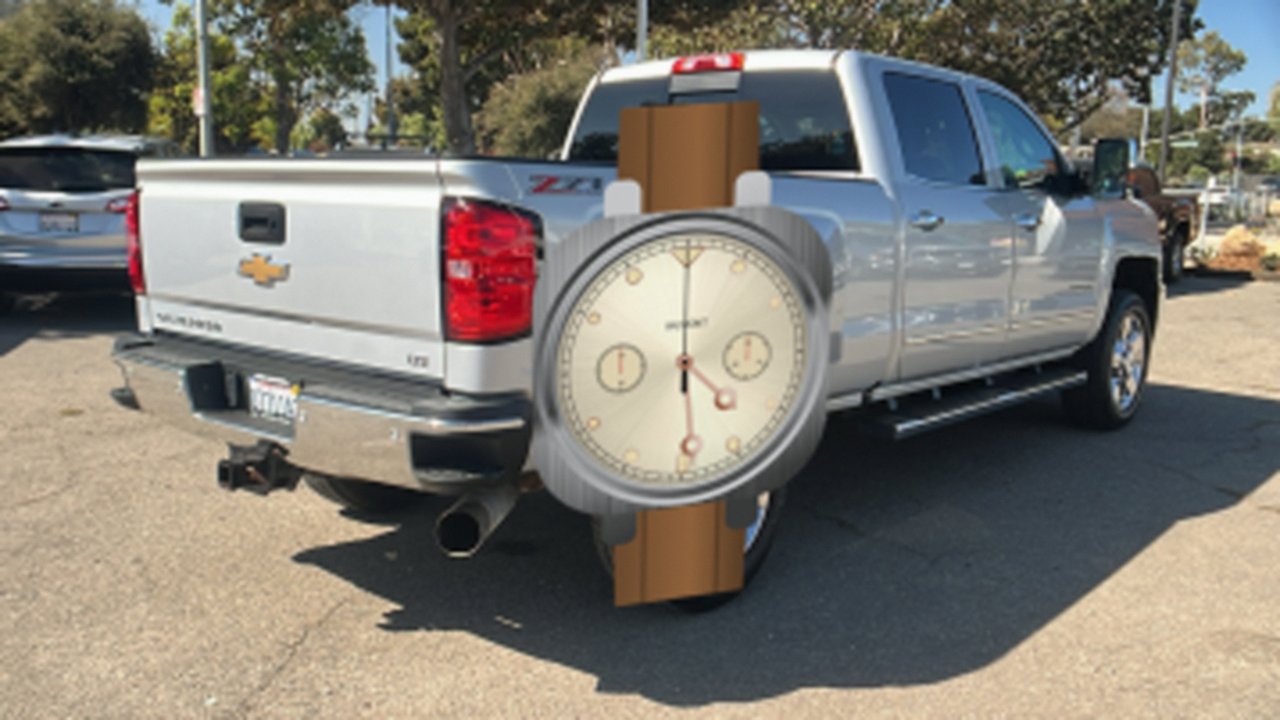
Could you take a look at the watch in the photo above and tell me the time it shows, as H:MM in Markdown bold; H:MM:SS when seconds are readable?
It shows **4:29**
